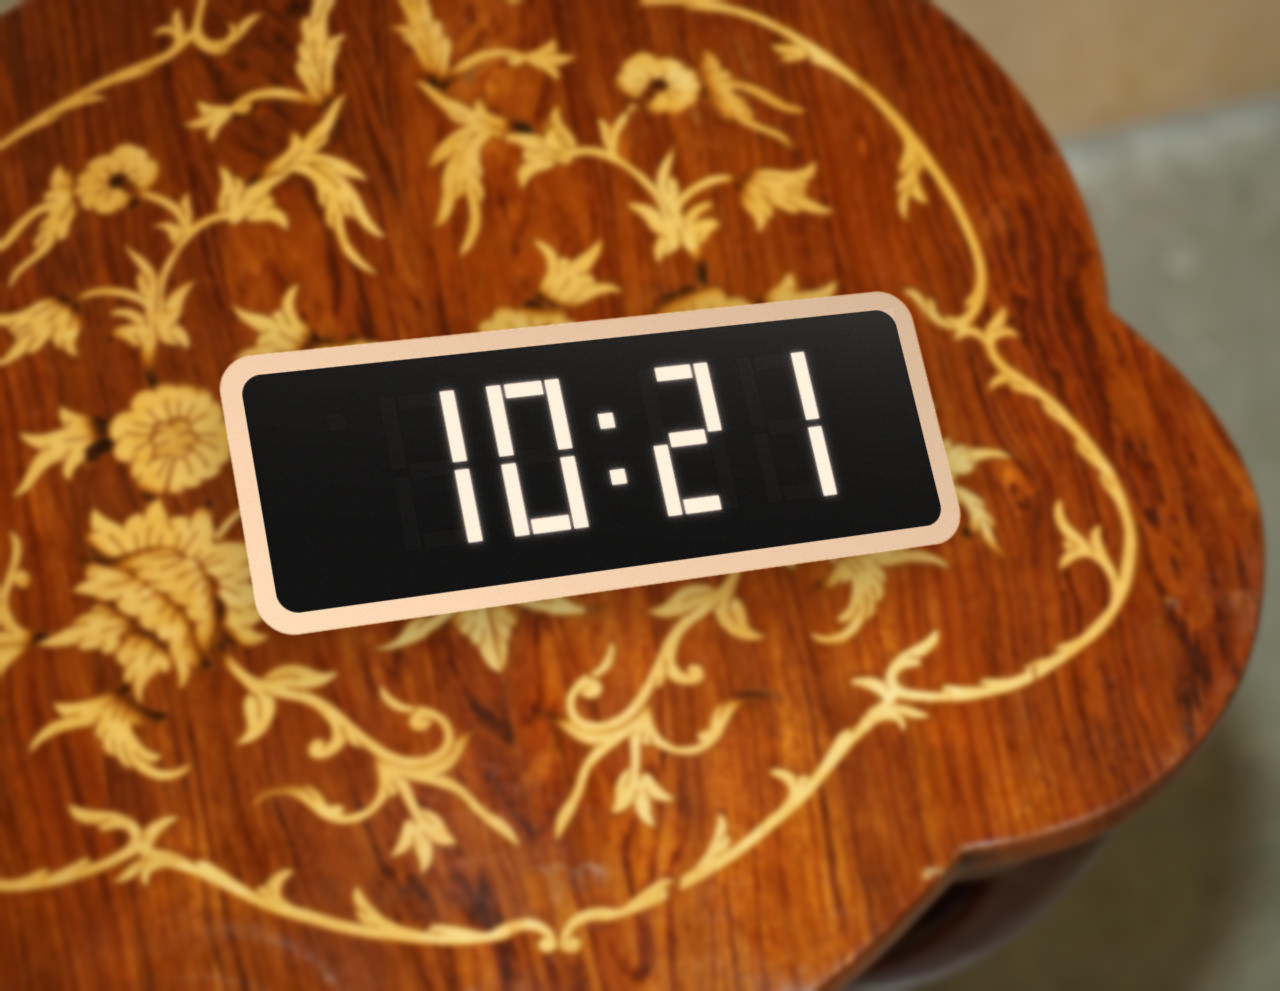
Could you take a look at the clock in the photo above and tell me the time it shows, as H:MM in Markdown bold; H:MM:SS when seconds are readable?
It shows **10:21**
